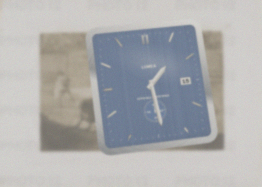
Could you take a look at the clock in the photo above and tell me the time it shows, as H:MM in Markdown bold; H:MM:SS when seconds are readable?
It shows **1:29**
